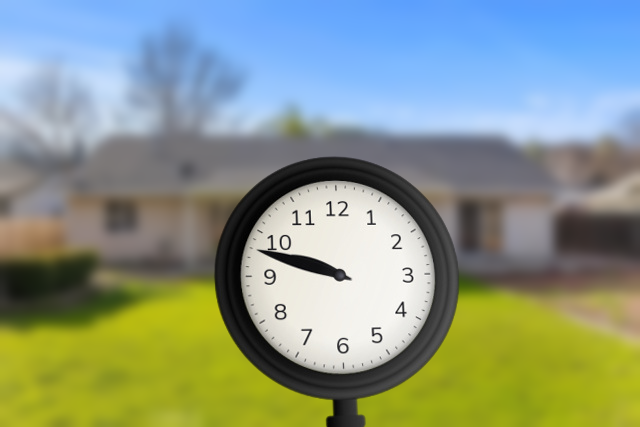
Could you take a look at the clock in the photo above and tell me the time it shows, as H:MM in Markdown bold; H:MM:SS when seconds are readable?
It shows **9:48**
